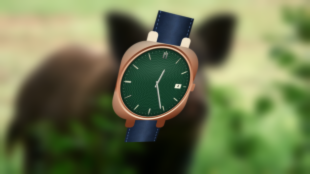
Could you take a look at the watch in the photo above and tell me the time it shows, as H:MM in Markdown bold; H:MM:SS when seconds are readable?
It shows **12:26**
